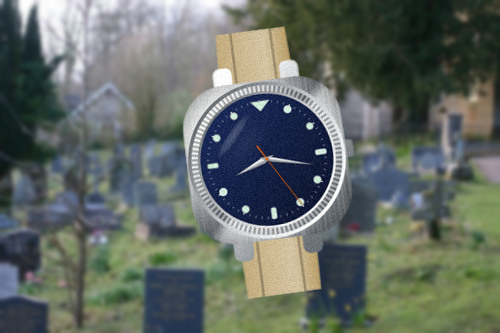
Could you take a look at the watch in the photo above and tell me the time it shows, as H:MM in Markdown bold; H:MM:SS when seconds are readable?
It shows **8:17:25**
